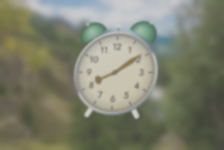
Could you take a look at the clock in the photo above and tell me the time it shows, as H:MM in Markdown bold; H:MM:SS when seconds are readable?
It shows **8:09**
